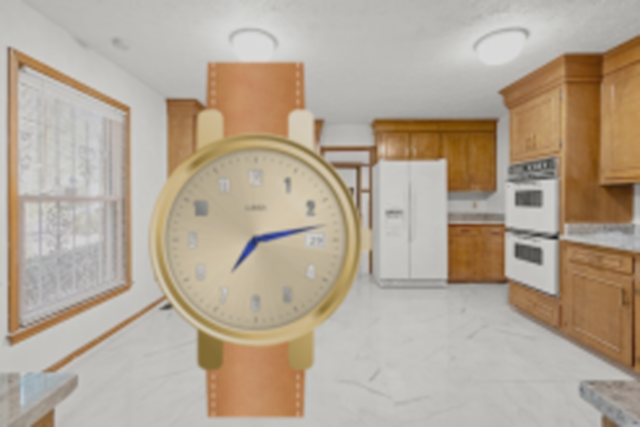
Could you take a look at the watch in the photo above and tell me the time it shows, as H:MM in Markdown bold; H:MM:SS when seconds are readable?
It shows **7:13**
